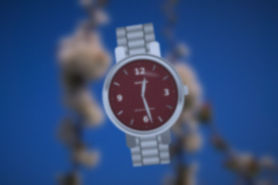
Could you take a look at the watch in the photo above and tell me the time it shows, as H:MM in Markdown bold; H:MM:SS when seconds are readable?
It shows **12:28**
